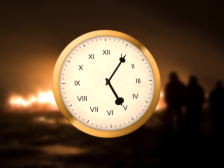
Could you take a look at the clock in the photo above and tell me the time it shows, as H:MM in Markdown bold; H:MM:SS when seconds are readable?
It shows **5:06**
